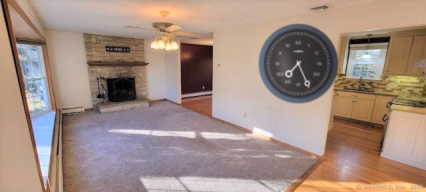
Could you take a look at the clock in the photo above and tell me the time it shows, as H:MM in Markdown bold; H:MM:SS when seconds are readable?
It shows **7:26**
